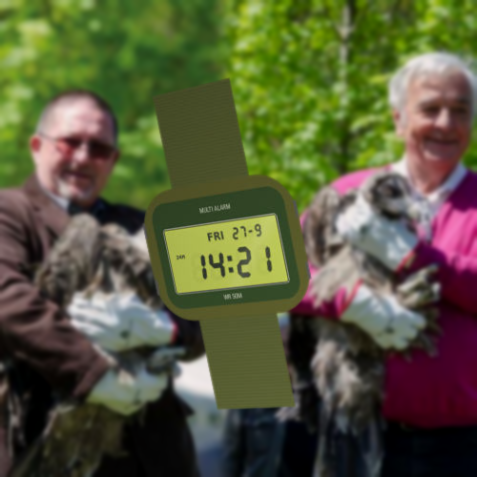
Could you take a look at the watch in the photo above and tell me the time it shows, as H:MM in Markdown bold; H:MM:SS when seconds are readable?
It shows **14:21**
